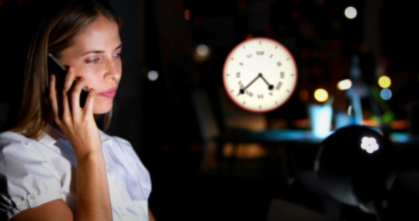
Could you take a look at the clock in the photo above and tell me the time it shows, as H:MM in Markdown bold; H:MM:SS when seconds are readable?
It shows **4:38**
